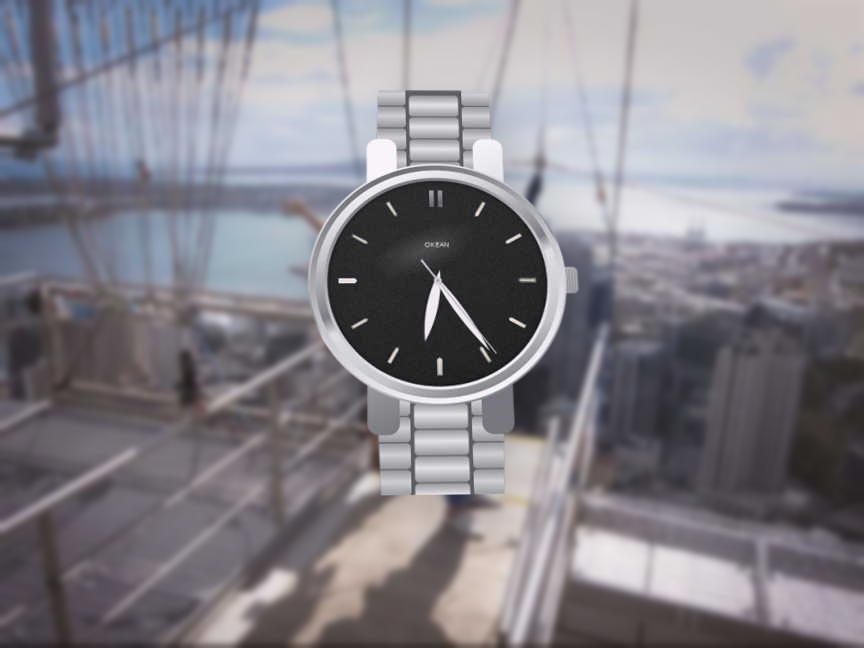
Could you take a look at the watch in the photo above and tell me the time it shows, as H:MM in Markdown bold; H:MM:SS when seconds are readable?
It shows **6:24:24**
